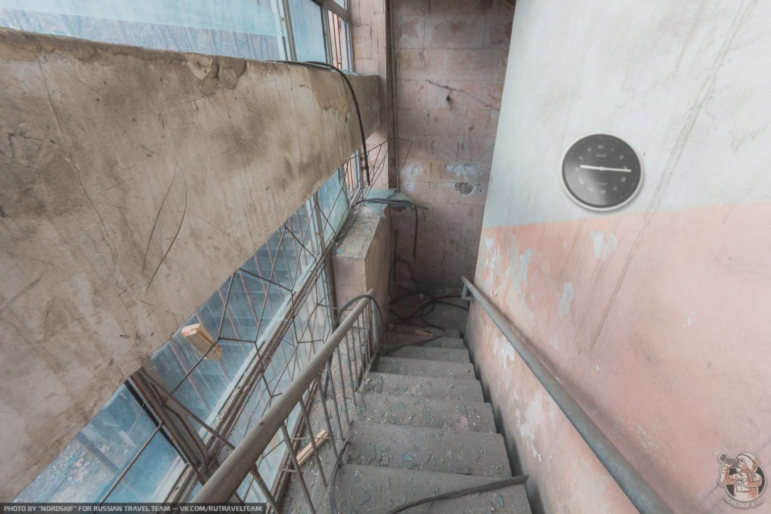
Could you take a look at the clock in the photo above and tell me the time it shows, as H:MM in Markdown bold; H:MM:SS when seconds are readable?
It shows **9:16**
